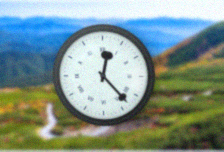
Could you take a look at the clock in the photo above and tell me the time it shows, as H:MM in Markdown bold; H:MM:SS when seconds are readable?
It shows **12:23**
